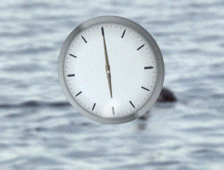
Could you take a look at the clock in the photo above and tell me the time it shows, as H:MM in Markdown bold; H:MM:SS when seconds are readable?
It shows **6:00**
